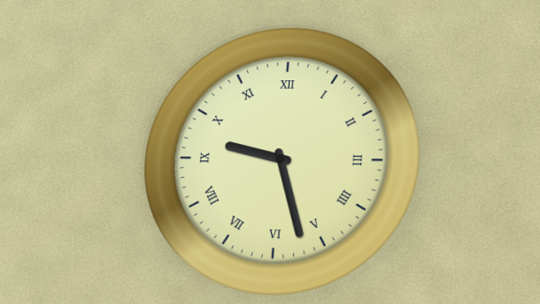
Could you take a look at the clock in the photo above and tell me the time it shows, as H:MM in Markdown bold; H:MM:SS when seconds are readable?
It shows **9:27**
